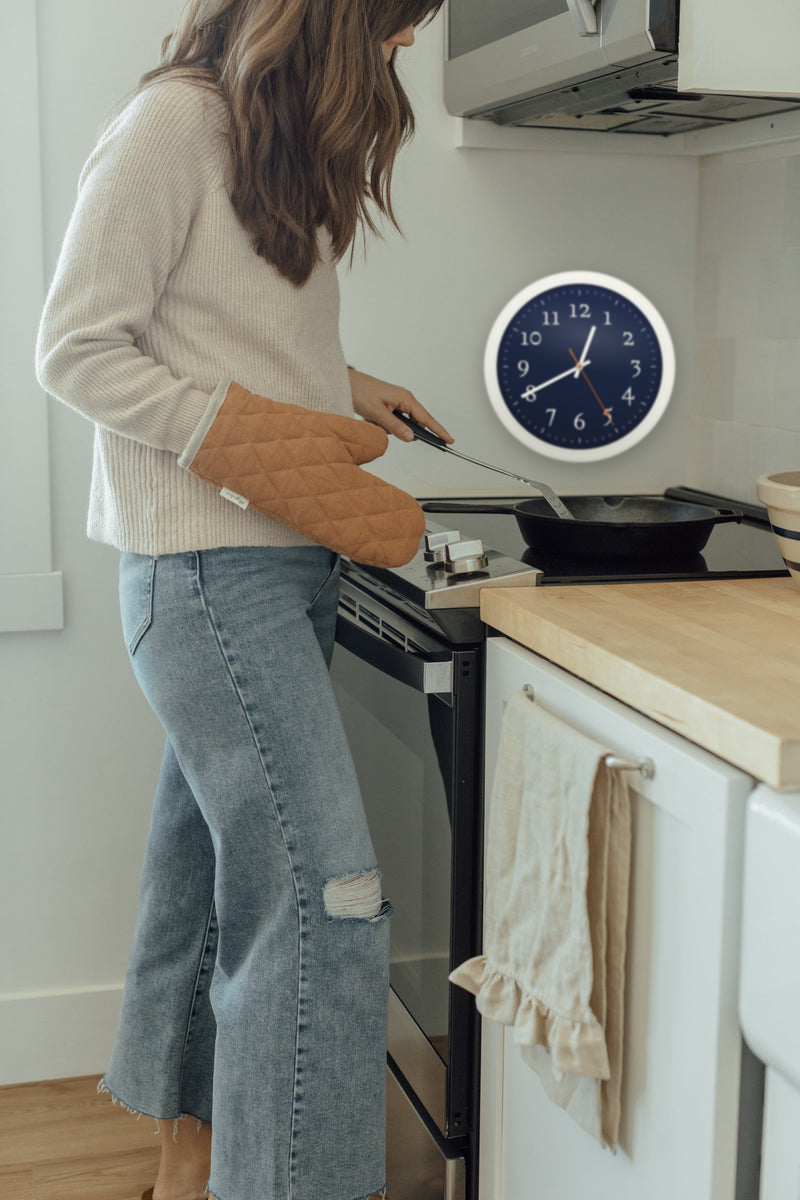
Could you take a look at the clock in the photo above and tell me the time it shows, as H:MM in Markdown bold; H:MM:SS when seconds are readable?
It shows **12:40:25**
